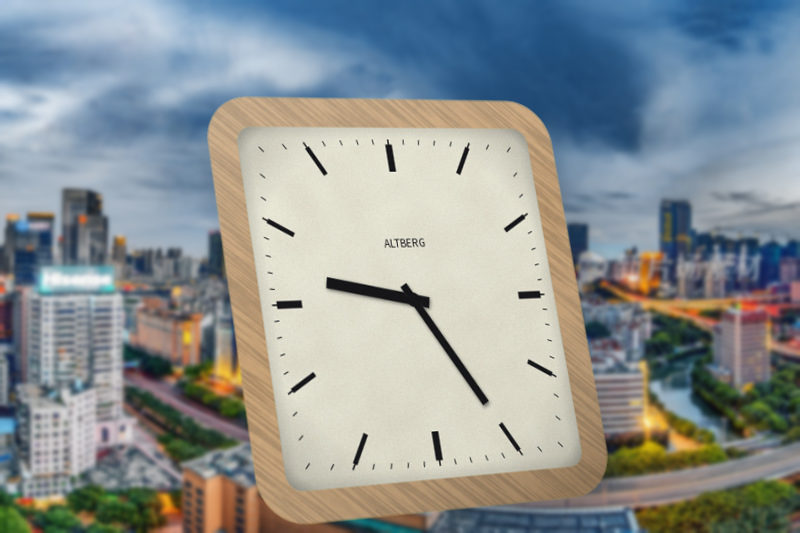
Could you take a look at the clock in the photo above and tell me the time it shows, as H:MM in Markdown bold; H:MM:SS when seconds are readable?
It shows **9:25**
